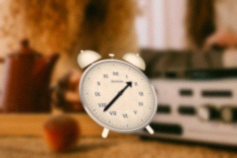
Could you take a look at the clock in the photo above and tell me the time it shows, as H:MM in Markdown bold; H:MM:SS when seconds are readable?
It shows **1:38**
